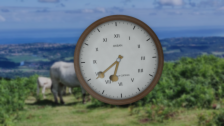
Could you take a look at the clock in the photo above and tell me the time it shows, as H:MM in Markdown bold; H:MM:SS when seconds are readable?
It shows **6:39**
